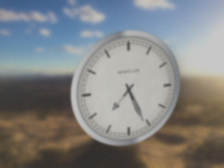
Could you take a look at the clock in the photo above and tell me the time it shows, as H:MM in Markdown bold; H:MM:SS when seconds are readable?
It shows **7:26**
